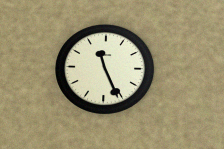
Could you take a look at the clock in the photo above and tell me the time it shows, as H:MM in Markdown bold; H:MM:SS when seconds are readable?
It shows **11:26**
